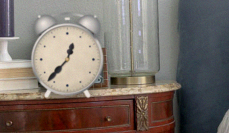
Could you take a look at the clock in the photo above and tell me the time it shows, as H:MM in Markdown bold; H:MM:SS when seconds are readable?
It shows **12:37**
